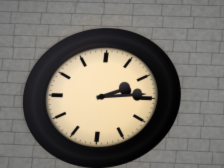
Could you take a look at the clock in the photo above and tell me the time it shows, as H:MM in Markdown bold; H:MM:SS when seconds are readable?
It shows **2:14**
